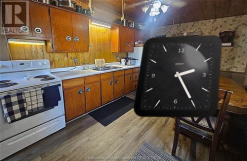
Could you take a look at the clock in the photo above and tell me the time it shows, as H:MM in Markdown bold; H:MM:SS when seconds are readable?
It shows **2:25**
